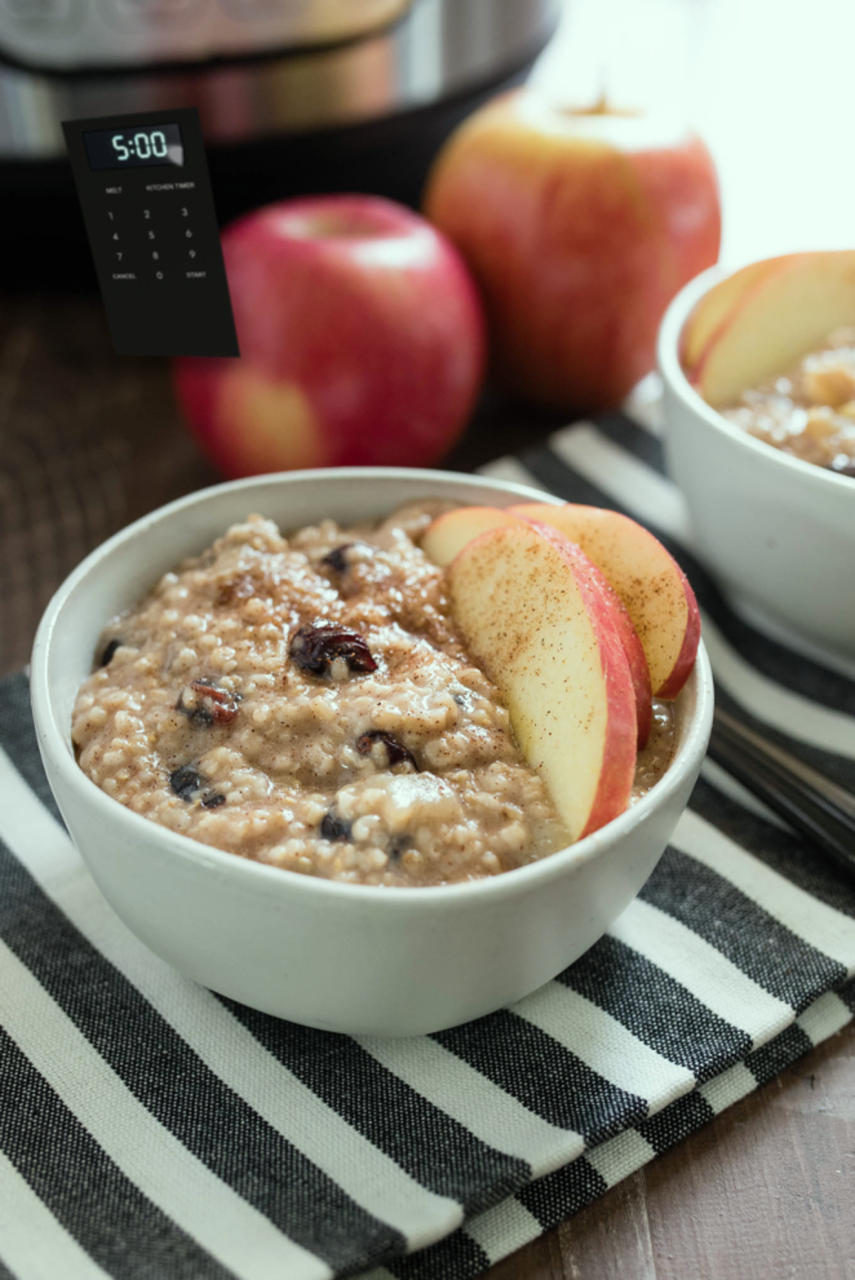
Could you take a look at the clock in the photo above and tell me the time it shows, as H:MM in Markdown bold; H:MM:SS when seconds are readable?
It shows **5:00**
